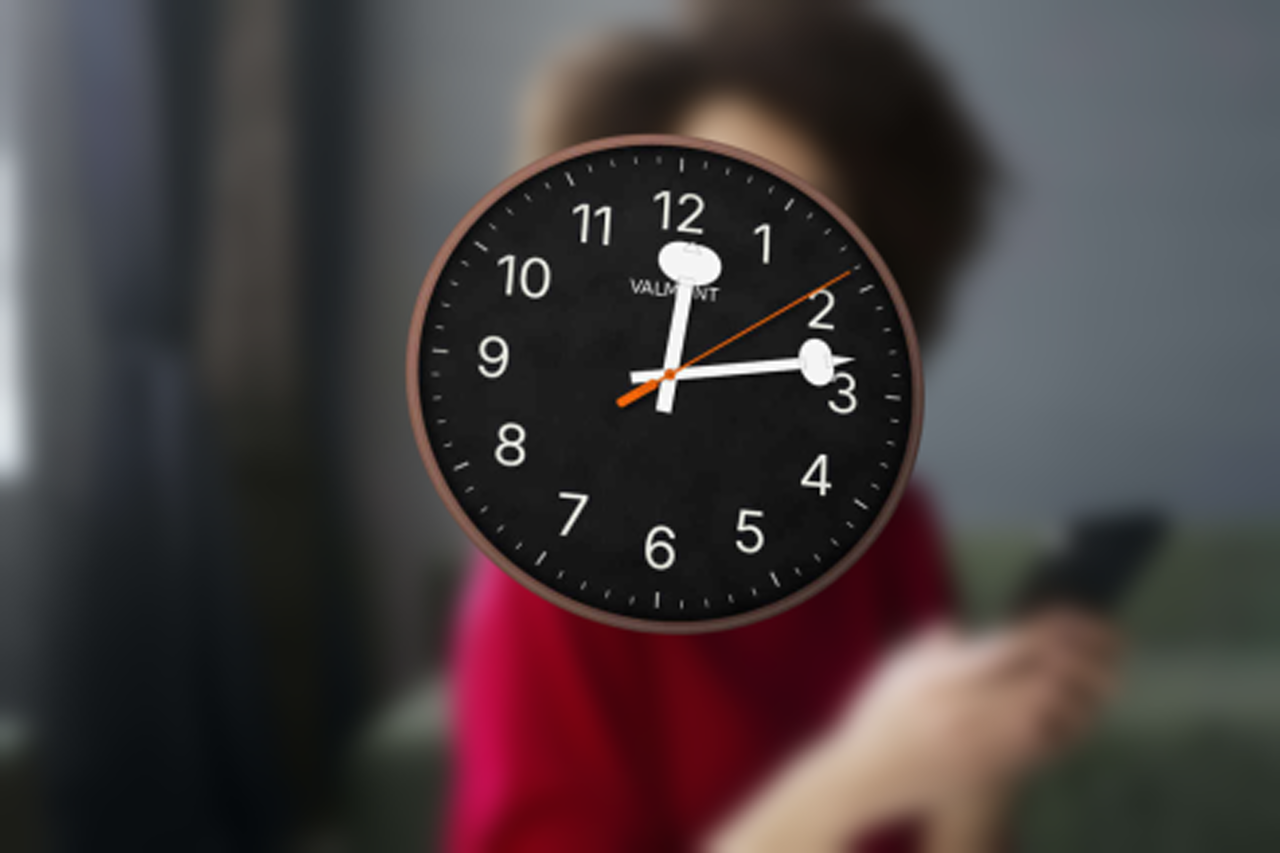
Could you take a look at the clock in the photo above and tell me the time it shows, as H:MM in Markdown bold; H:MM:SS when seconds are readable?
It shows **12:13:09**
